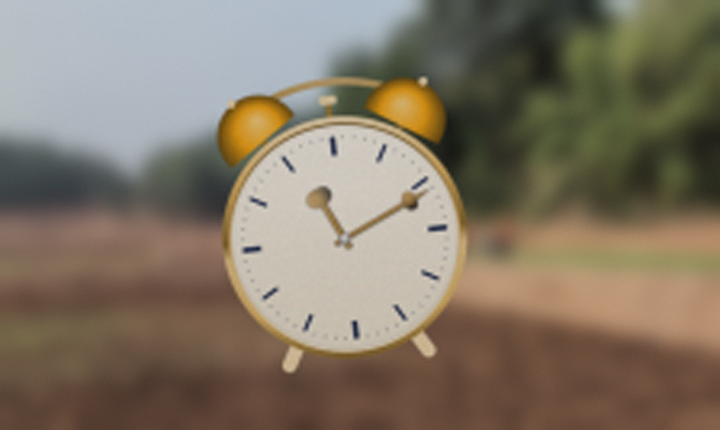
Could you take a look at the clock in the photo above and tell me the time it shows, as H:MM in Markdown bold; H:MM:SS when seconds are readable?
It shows **11:11**
